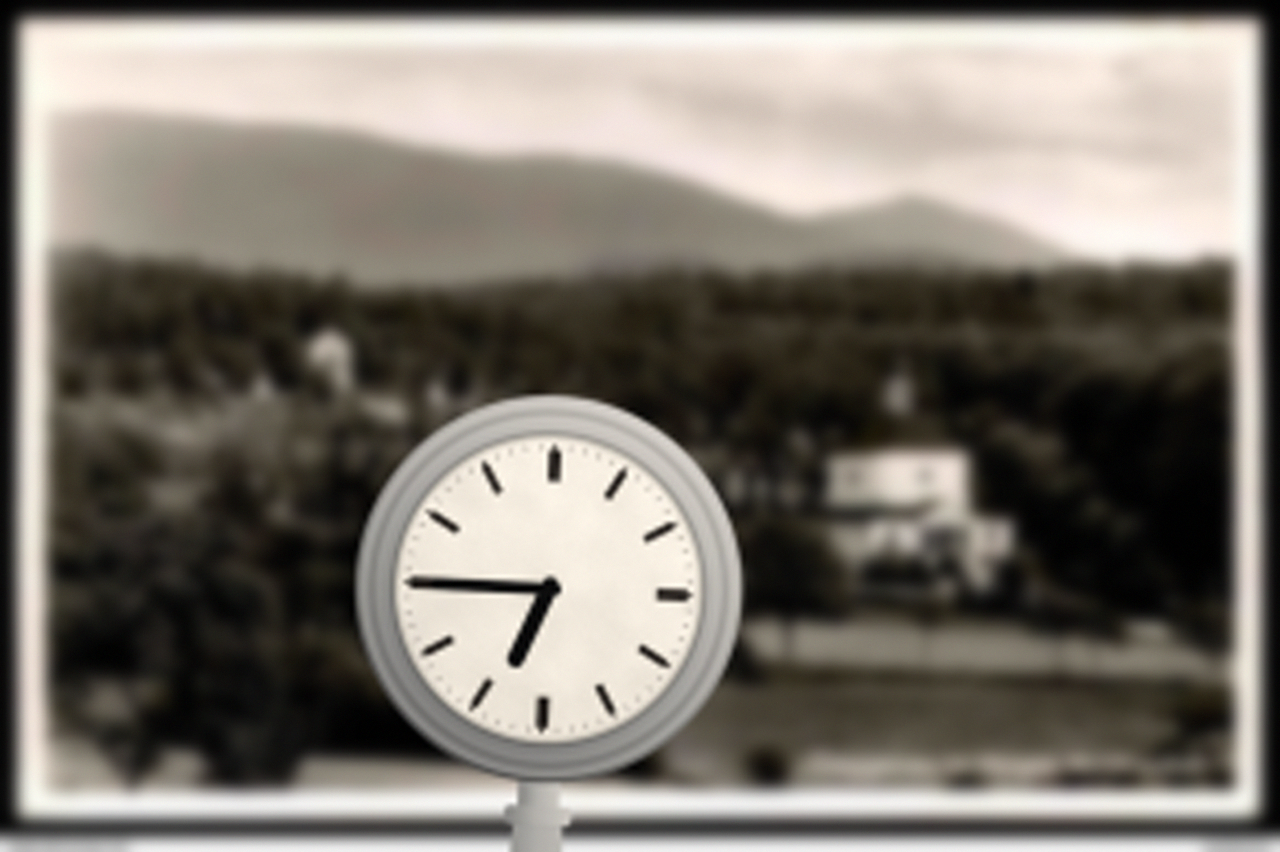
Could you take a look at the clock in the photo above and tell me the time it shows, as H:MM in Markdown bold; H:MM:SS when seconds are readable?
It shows **6:45**
